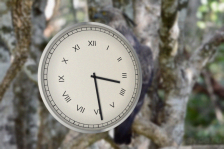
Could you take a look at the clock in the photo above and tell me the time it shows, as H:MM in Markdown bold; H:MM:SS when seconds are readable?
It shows **3:29**
